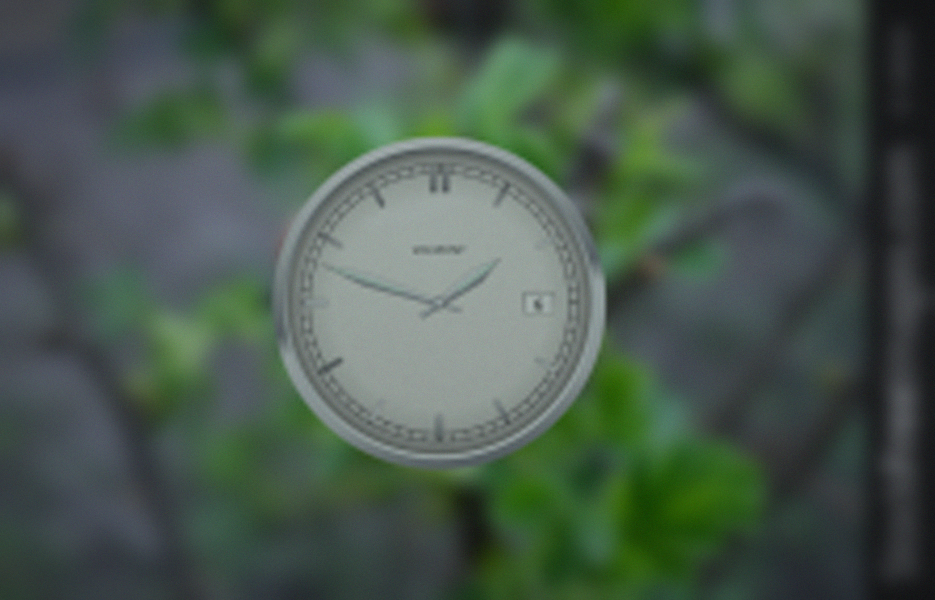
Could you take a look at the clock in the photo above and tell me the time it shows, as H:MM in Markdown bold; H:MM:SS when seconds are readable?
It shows **1:48**
